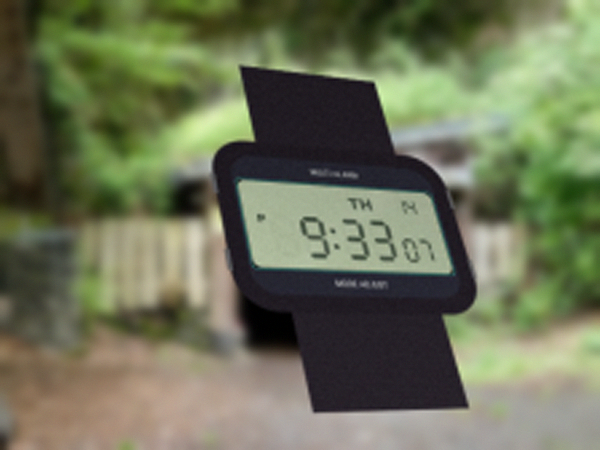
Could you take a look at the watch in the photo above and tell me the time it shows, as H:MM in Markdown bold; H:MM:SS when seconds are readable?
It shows **9:33:07**
